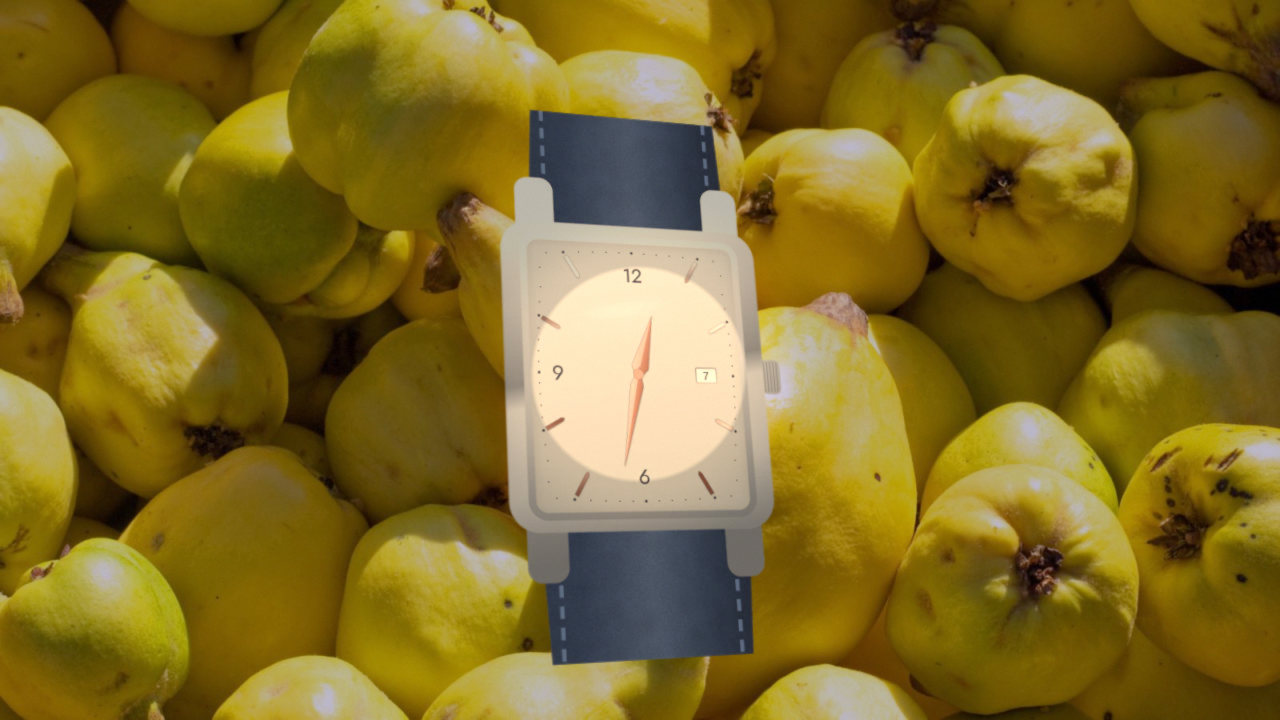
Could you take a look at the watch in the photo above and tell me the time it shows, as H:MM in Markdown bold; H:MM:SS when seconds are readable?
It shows **12:32**
